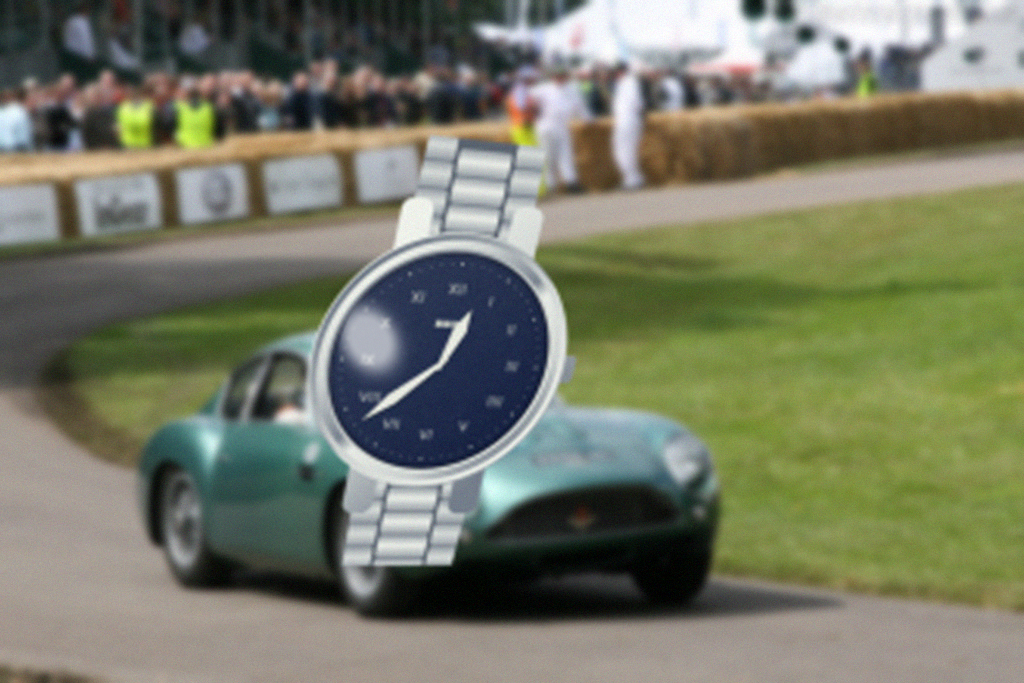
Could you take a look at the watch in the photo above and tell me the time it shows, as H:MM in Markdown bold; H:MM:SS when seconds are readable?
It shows **12:38**
